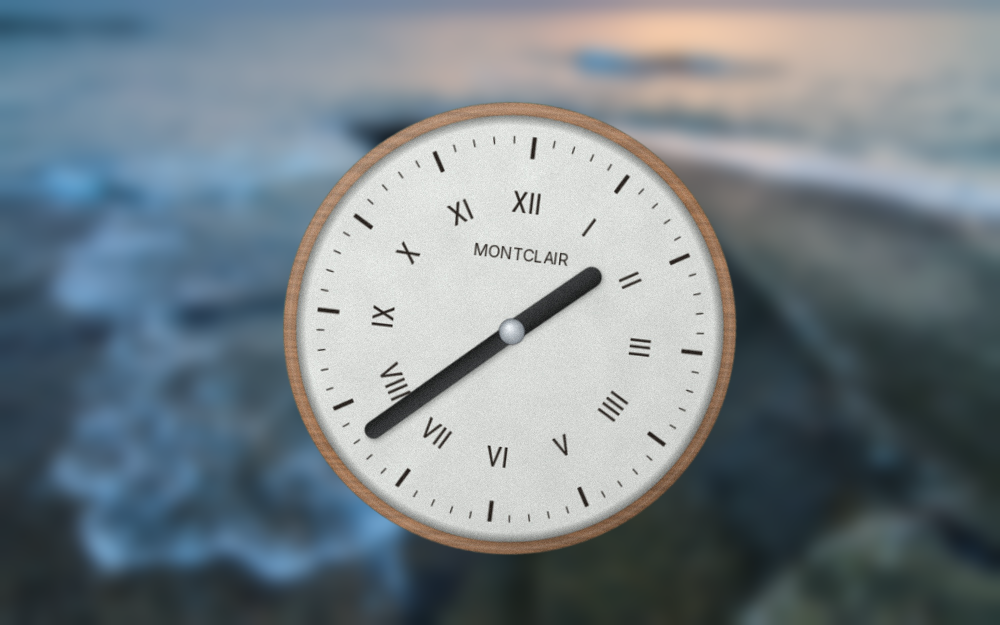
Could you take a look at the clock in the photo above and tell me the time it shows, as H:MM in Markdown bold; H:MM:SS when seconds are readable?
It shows **1:38**
